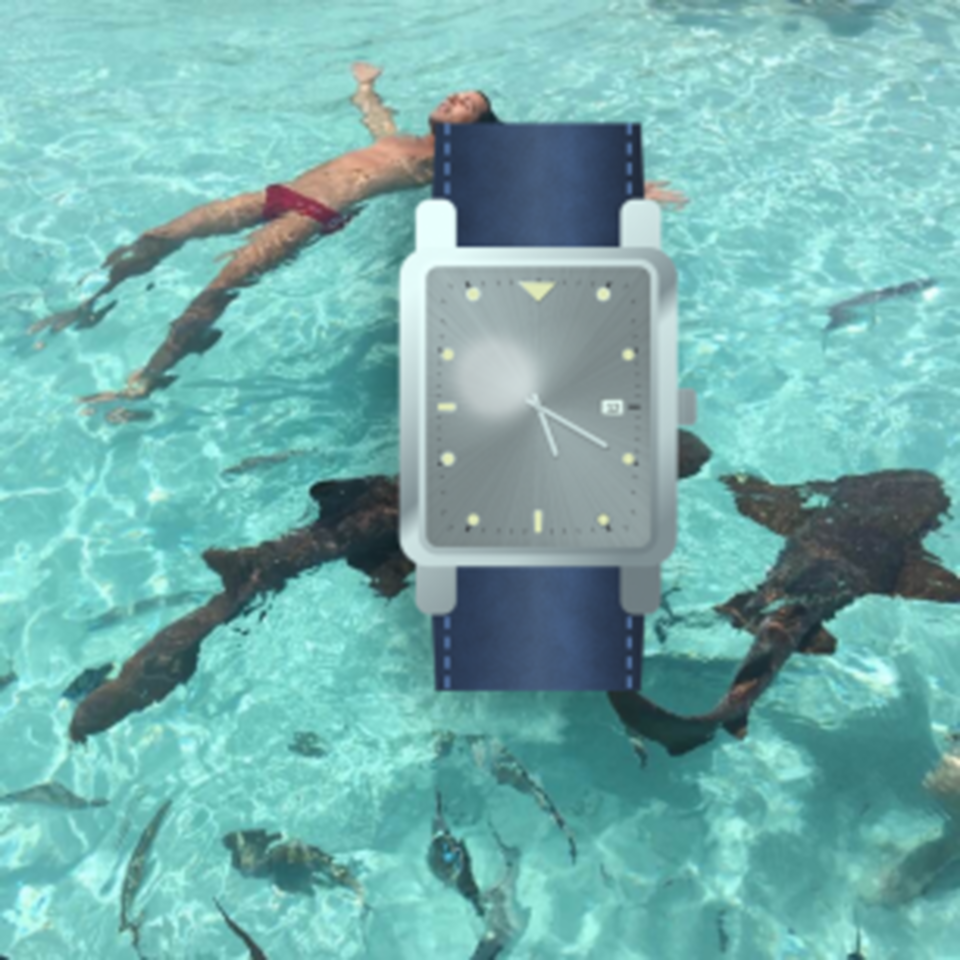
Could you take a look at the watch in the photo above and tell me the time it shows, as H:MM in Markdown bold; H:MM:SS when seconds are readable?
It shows **5:20**
